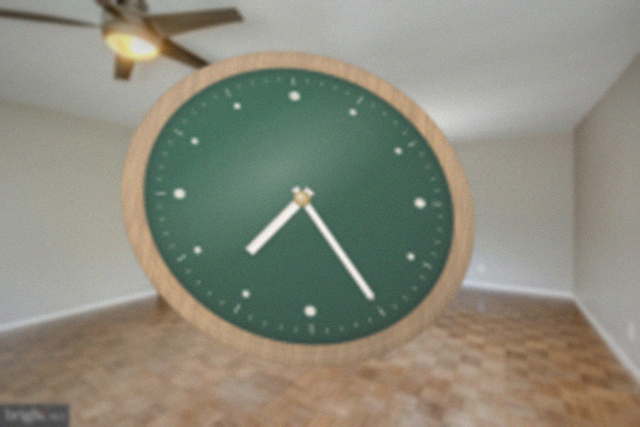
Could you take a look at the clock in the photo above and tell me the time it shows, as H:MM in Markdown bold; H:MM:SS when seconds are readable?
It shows **7:25**
